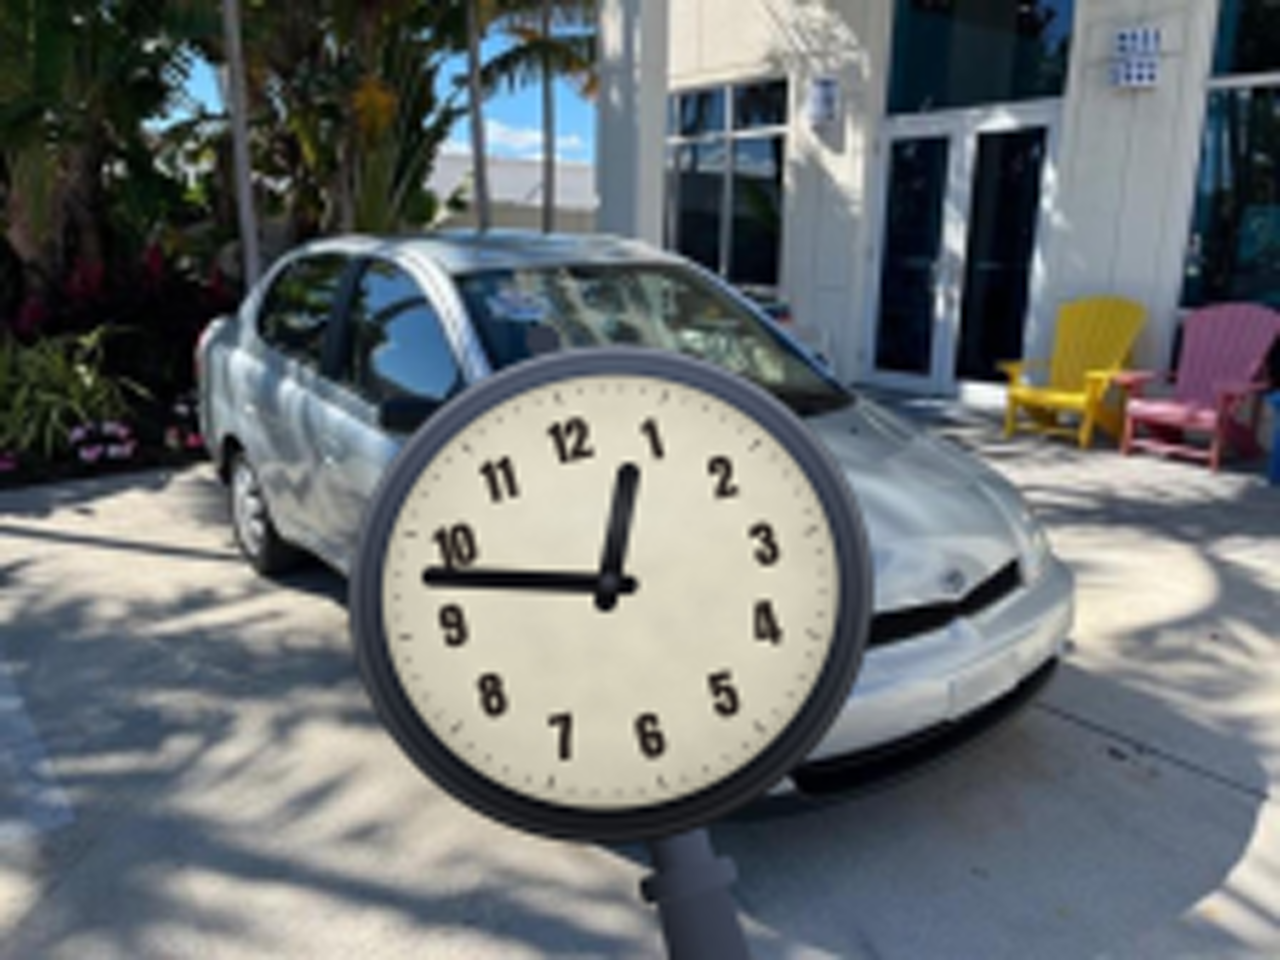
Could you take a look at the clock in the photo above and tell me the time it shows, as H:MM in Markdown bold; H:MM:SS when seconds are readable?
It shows **12:48**
